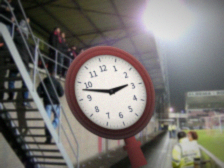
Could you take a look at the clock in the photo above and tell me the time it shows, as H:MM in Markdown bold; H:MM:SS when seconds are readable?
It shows **2:48**
